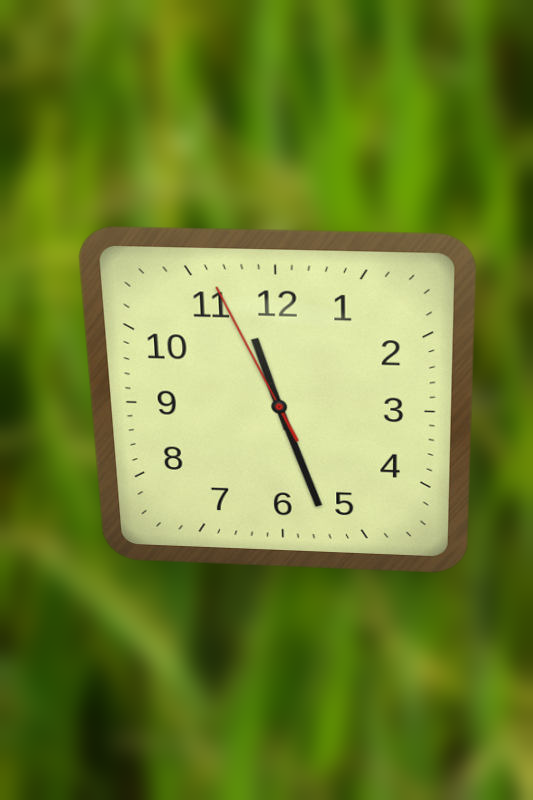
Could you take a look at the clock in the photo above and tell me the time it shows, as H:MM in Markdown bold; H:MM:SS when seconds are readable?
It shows **11:26:56**
